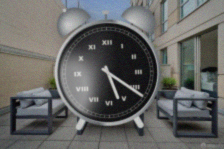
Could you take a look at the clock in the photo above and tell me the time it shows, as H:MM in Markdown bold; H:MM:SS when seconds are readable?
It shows **5:21**
